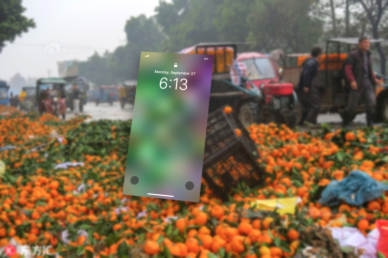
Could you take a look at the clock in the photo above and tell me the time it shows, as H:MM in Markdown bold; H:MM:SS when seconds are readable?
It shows **6:13**
